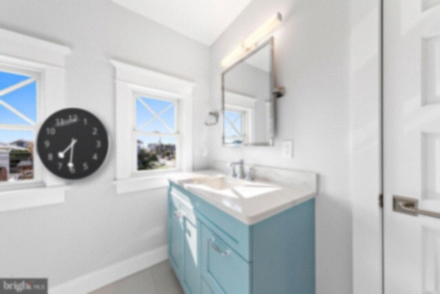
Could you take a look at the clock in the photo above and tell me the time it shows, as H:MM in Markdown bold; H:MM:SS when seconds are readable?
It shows **7:31**
